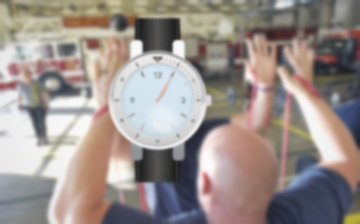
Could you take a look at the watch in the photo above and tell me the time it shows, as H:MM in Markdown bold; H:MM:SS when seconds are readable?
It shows **1:05**
